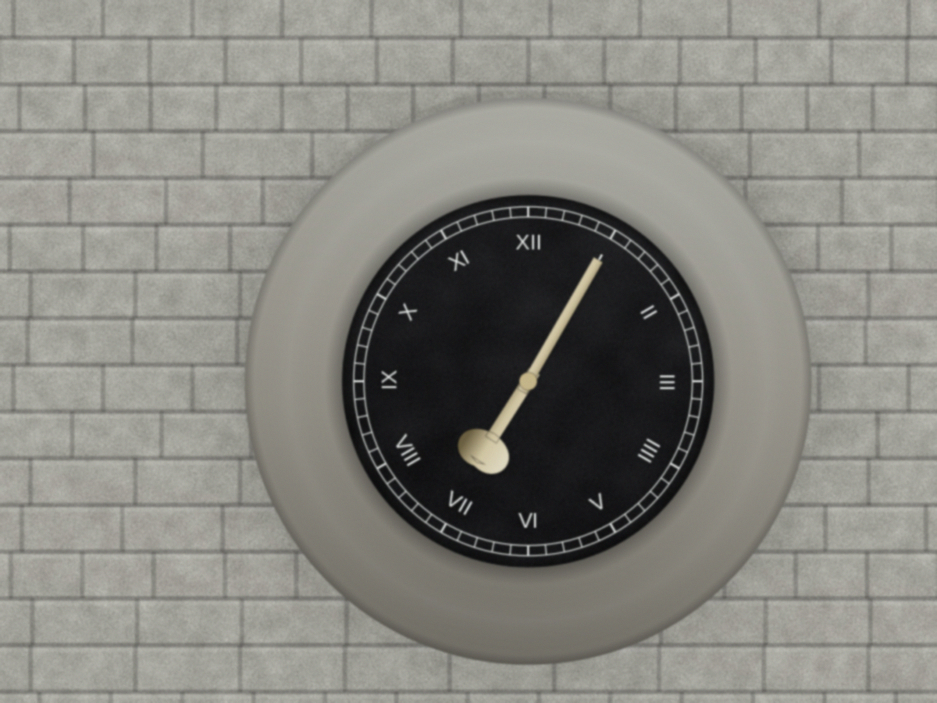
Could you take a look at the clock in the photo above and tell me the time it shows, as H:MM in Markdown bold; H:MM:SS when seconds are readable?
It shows **7:05**
